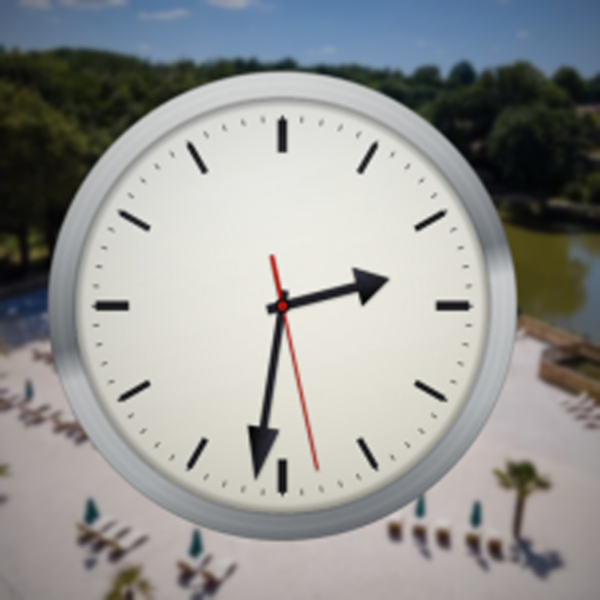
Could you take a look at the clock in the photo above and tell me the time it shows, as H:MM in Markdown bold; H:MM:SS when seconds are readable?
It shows **2:31:28**
